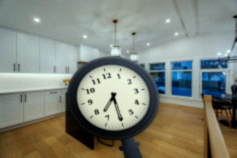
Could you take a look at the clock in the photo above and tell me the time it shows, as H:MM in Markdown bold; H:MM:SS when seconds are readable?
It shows **7:30**
